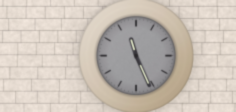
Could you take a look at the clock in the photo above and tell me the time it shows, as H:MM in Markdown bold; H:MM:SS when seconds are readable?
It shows **11:26**
